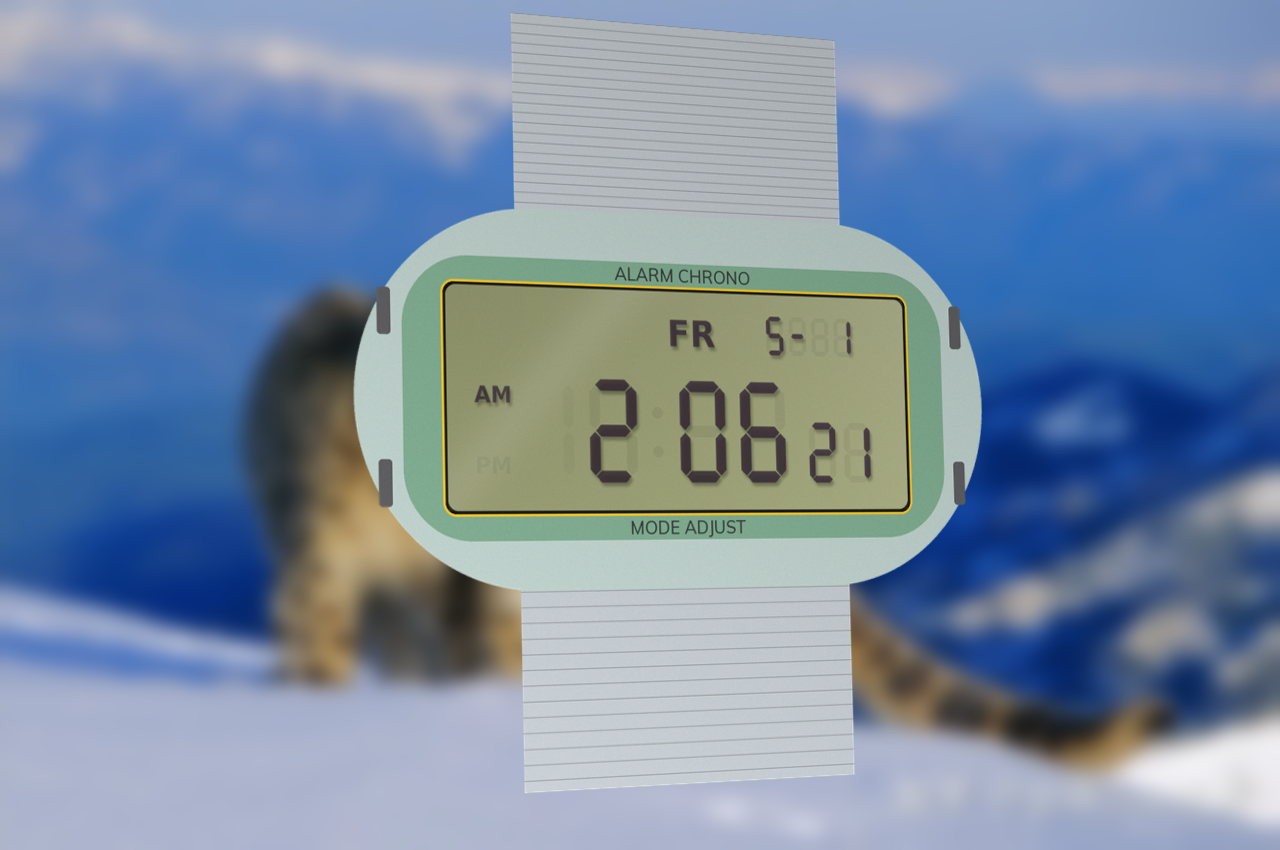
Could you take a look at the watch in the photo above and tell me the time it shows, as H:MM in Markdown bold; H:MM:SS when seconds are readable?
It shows **2:06:21**
